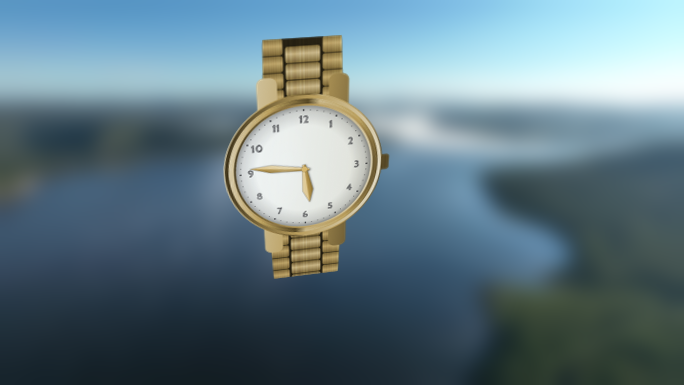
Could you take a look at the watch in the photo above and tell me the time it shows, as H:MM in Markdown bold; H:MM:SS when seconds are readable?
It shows **5:46**
